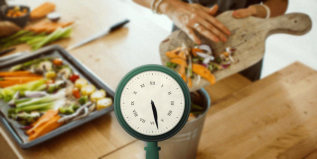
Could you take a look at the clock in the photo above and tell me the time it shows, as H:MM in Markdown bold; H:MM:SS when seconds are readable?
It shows **5:28**
